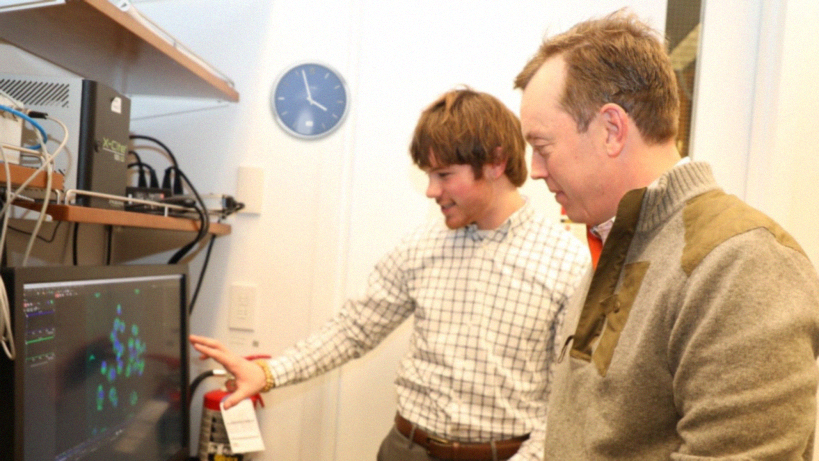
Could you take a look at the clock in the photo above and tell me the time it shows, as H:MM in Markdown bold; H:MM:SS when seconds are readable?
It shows **3:57**
